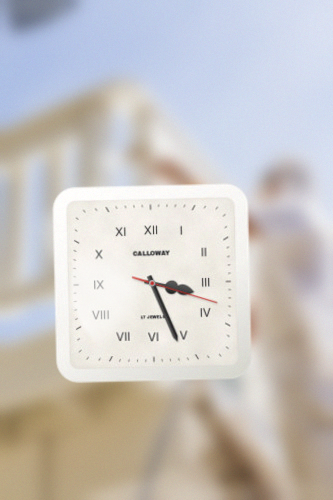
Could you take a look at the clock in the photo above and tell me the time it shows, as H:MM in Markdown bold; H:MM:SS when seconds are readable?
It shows **3:26:18**
